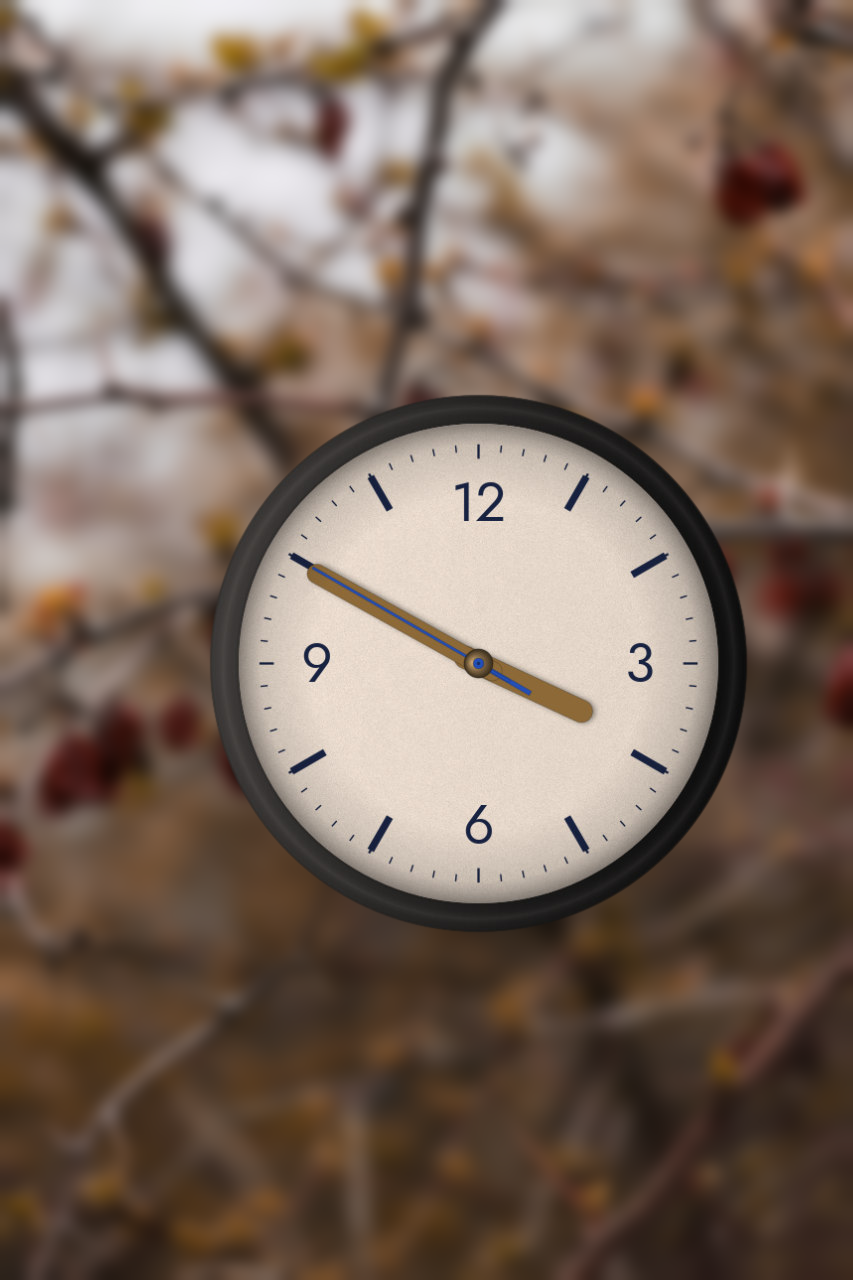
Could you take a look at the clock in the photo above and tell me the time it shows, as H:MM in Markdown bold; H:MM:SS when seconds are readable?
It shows **3:49:50**
